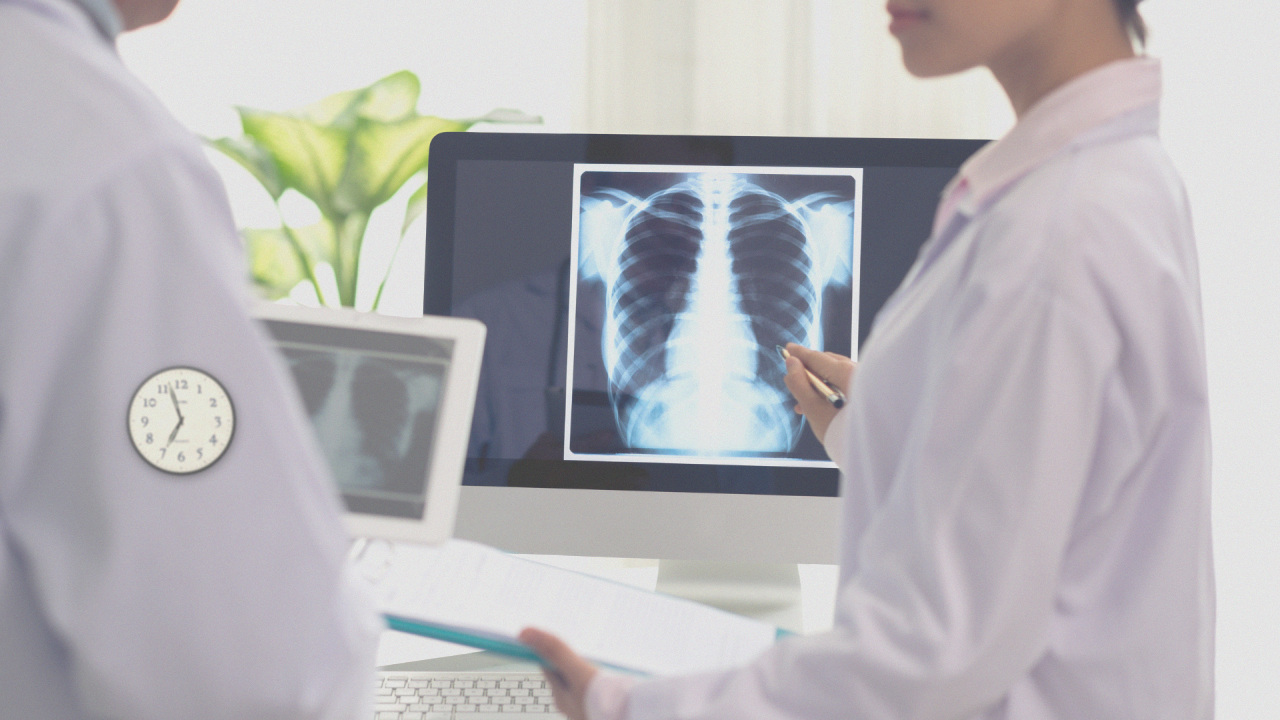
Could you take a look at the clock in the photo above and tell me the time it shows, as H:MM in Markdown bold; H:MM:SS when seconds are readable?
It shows **6:57**
